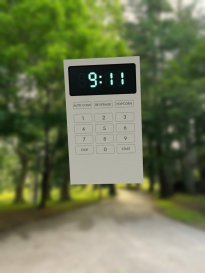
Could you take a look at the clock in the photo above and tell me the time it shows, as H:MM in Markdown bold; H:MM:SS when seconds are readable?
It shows **9:11**
